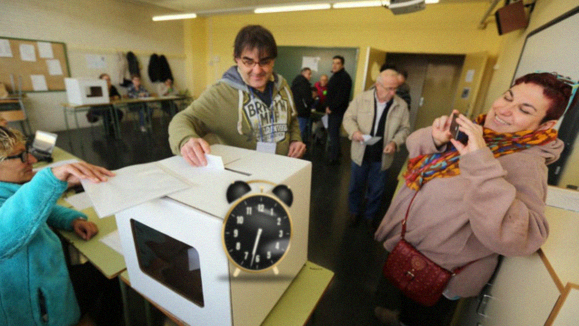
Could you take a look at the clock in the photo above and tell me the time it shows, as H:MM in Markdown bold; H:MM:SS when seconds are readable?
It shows **6:32**
